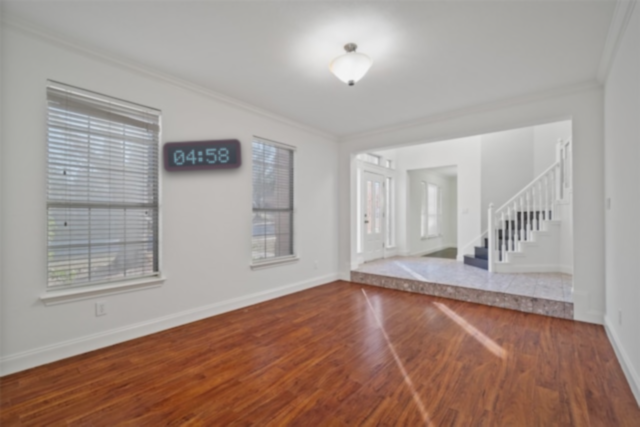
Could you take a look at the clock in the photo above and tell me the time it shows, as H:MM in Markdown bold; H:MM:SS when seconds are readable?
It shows **4:58**
